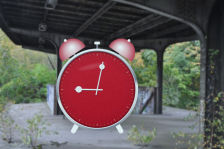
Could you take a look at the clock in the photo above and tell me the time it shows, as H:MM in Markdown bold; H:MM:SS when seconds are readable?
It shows **9:02**
